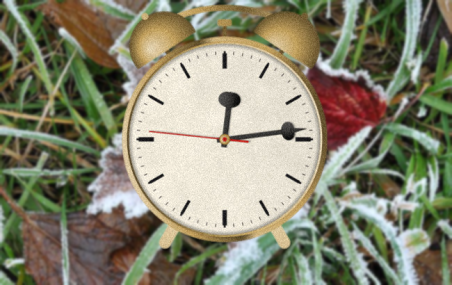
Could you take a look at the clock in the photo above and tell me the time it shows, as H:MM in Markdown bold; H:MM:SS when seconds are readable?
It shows **12:13:46**
